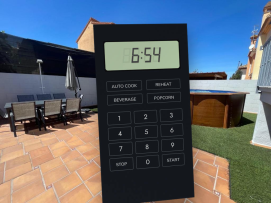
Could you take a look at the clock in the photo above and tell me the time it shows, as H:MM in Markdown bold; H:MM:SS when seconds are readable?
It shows **6:54**
